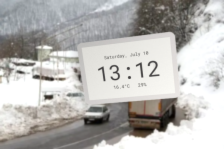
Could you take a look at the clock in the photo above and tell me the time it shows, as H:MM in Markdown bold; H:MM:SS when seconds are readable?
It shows **13:12**
